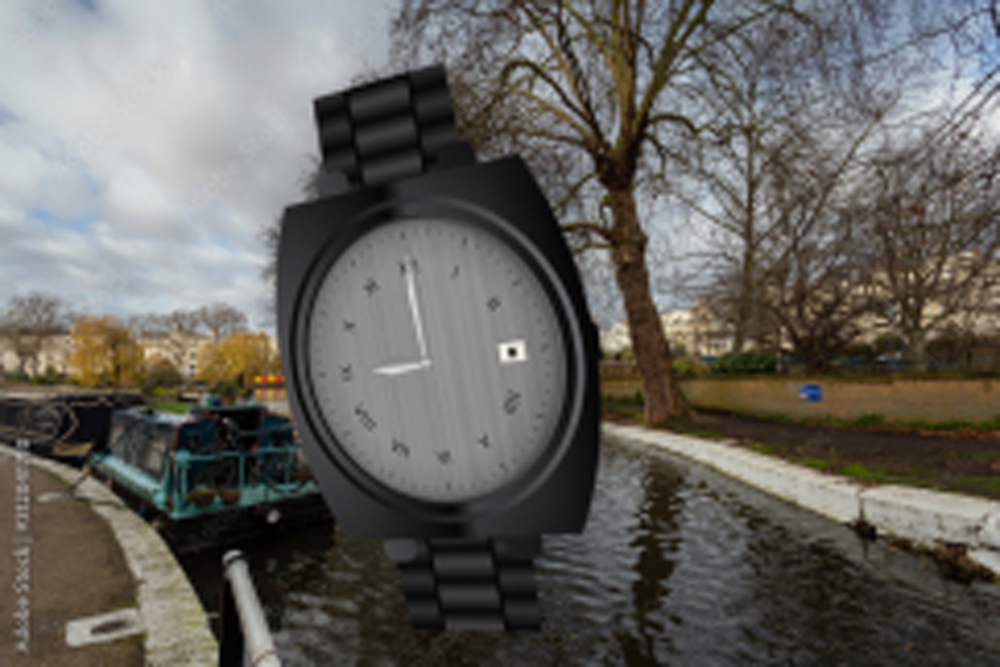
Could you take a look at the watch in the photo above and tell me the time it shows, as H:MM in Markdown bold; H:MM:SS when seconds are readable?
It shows **9:00**
